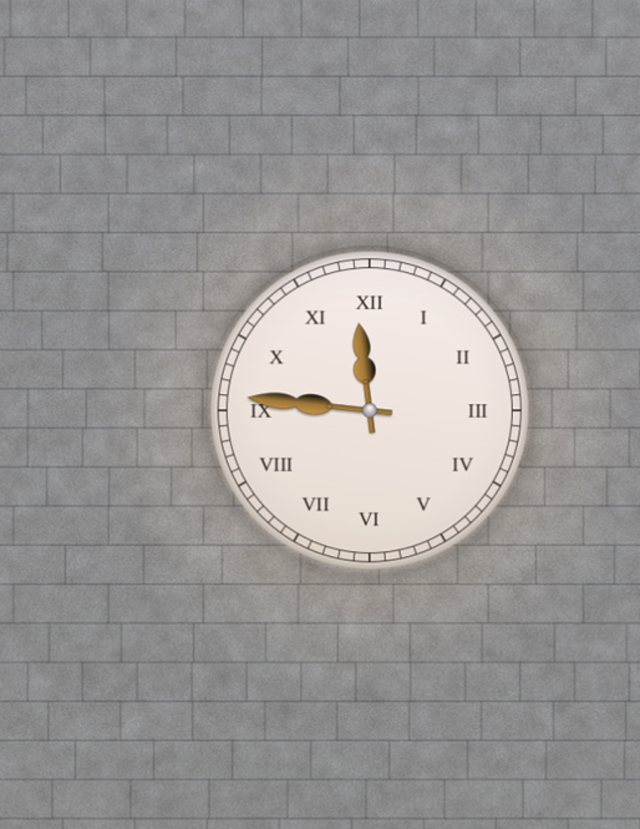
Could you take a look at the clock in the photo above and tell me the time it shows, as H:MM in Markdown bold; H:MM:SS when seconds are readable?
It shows **11:46**
